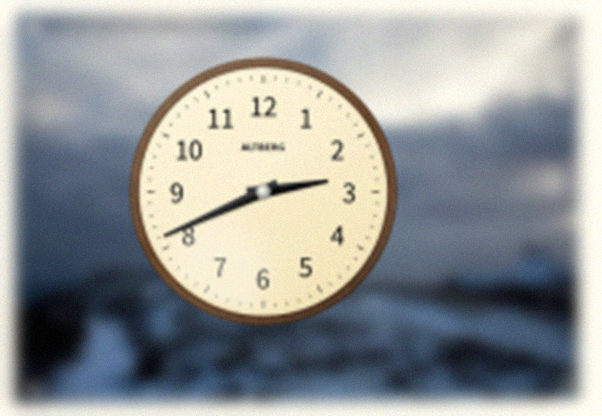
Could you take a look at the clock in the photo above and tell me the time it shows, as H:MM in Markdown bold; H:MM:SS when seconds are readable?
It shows **2:41**
